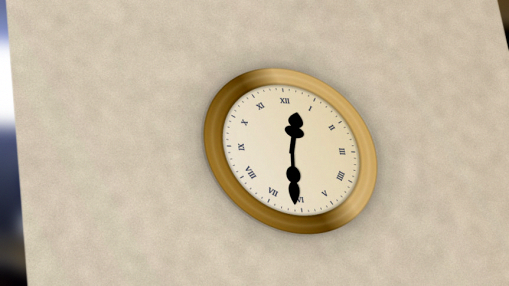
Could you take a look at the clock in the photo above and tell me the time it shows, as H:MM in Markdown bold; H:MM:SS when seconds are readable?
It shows **12:31**
